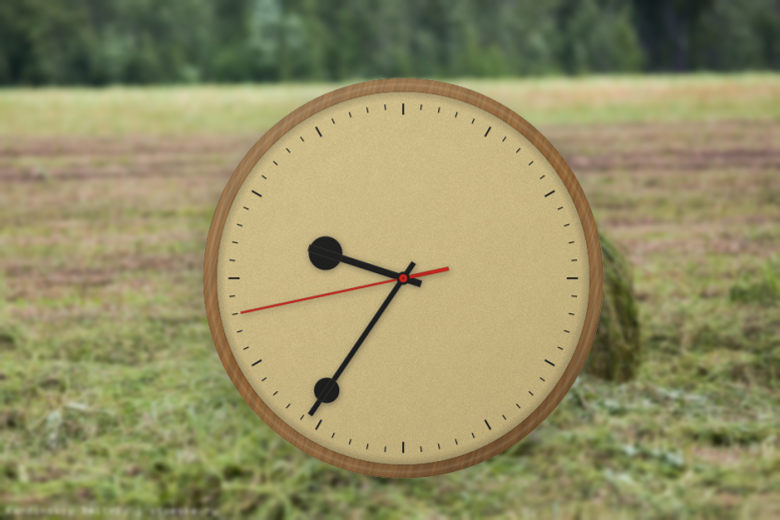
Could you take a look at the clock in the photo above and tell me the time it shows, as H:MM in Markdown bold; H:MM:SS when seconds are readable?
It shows **9:35:43**
